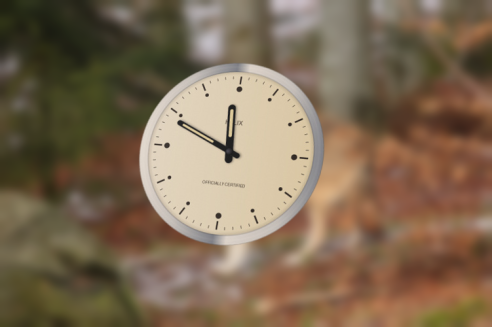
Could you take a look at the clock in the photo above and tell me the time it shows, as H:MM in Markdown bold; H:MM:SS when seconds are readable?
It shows **11:49**
